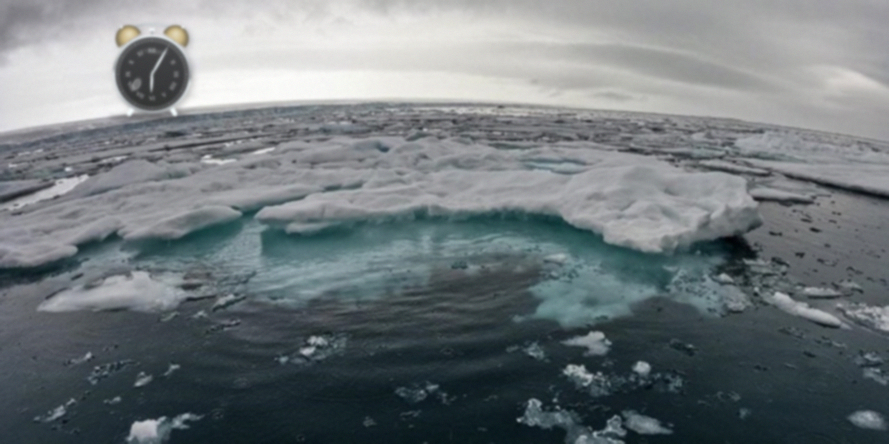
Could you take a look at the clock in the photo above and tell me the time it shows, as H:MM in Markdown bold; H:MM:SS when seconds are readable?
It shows **6:05**
